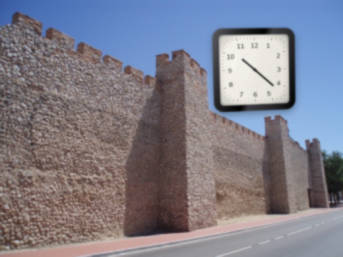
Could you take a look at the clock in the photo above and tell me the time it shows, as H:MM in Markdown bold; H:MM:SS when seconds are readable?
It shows **10:22**
